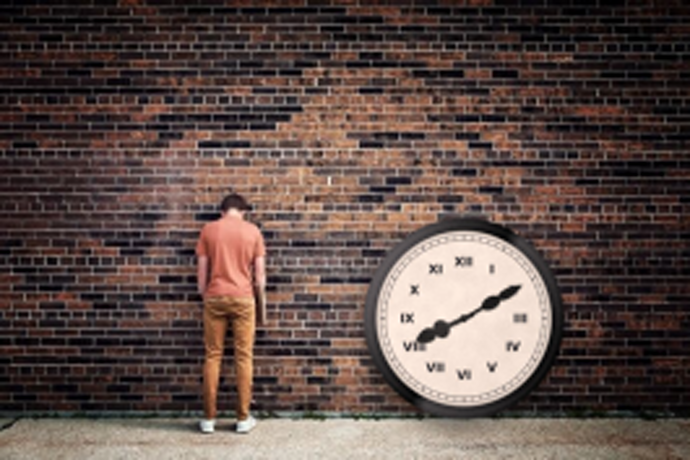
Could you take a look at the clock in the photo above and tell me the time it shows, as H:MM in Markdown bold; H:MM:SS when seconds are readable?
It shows **8:10**
